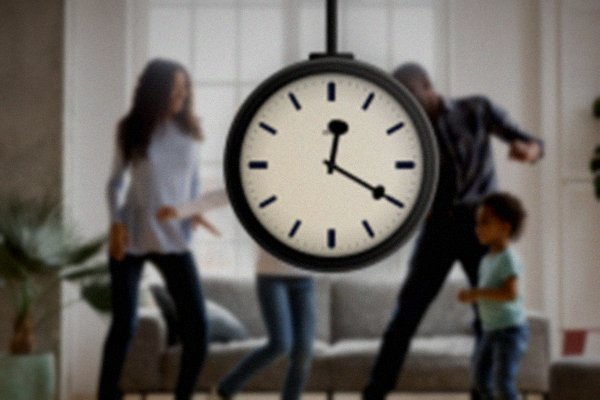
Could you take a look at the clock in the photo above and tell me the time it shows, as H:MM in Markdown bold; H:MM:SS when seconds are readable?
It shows **12:20**
